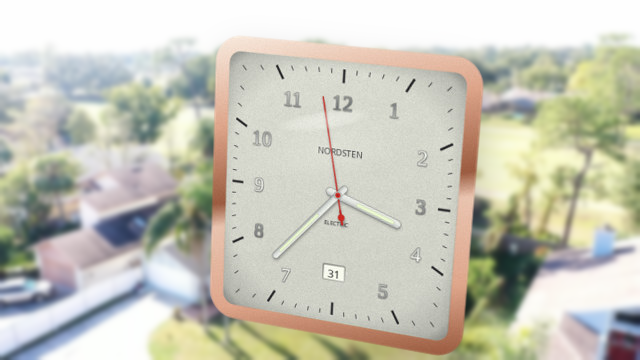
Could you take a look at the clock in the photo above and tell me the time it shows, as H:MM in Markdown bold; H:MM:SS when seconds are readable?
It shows **3:36:58**
